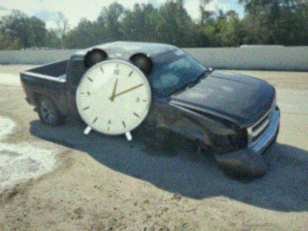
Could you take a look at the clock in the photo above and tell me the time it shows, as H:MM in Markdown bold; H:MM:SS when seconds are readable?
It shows **12:10**
